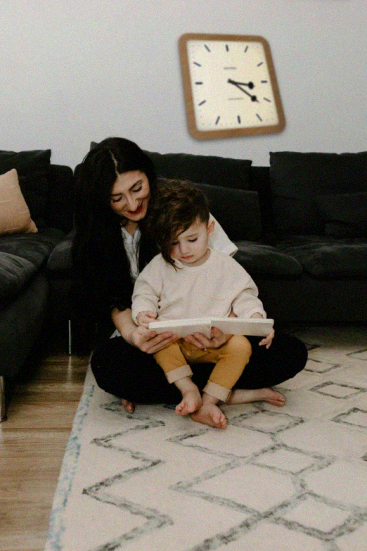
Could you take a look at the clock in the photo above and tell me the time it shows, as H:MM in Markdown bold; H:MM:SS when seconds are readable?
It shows **3:22**
